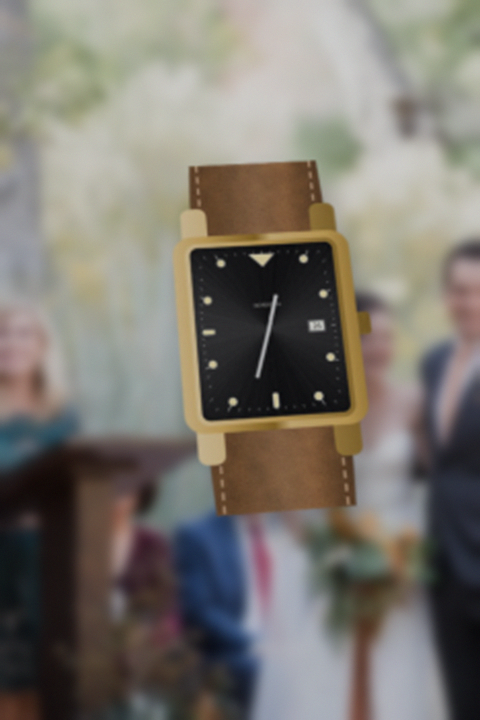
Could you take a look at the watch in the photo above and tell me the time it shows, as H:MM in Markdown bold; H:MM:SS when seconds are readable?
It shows **12:33**
